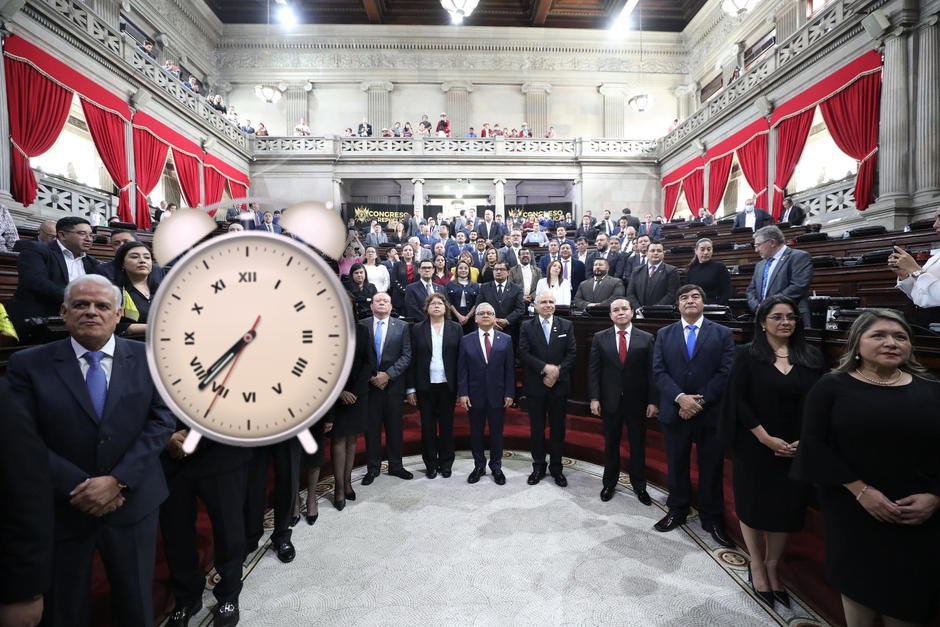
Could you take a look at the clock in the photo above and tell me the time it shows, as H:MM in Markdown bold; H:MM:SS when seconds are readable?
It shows **7:37:35**
